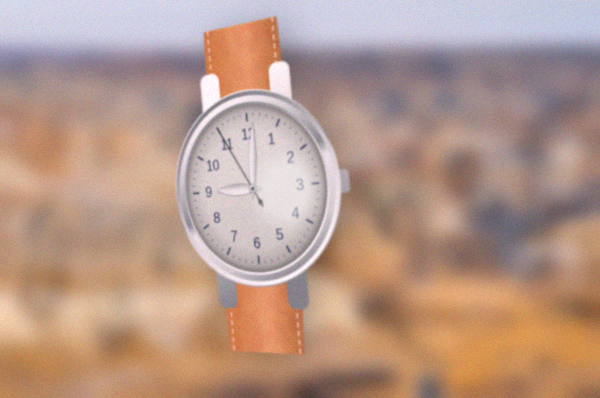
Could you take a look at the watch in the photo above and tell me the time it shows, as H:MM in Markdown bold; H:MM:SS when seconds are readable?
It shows **9:00:55**
